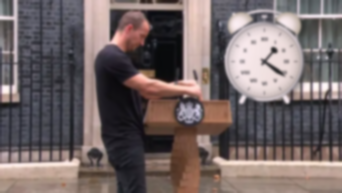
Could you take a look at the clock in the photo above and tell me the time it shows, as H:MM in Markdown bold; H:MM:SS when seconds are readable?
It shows **1:21**
